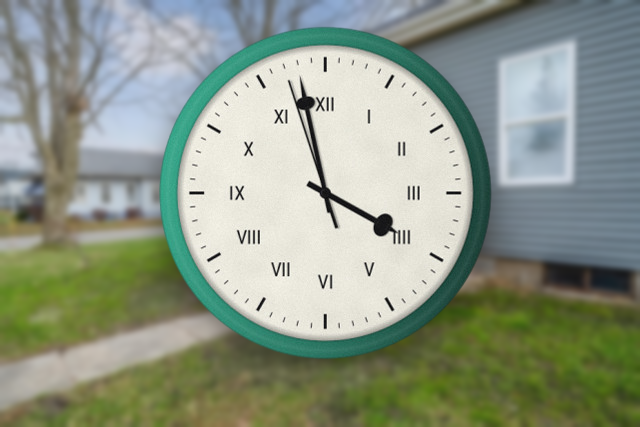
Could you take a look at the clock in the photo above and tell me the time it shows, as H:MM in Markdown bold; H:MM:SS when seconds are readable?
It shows **3:57:57**
